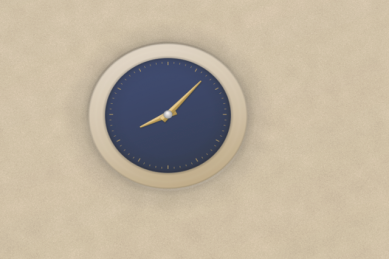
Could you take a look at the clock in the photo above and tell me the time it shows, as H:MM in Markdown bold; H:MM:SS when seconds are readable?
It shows **8:07**
